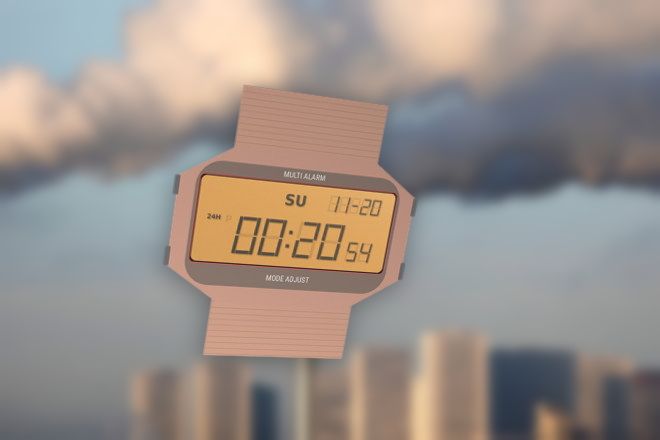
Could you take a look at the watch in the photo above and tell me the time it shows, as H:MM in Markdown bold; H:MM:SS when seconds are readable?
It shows **0:20:54**
